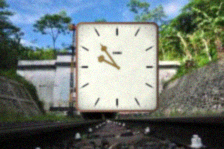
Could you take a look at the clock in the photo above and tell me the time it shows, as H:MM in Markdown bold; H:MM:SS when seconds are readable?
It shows **9:54**
